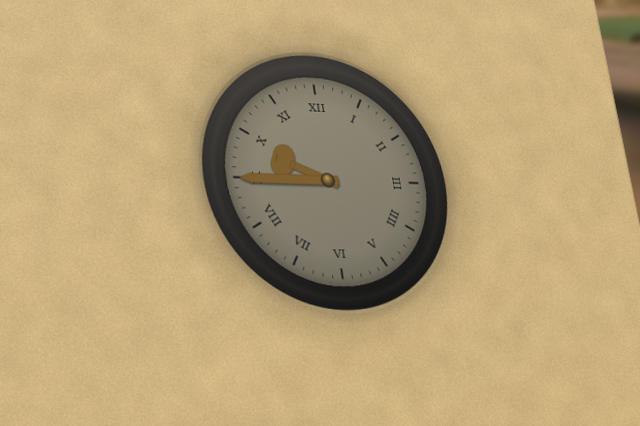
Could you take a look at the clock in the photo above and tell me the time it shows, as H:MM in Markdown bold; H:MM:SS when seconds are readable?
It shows **9:45**
